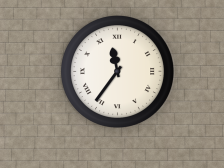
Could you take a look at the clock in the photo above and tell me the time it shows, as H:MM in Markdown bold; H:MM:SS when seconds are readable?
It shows **11:36**
